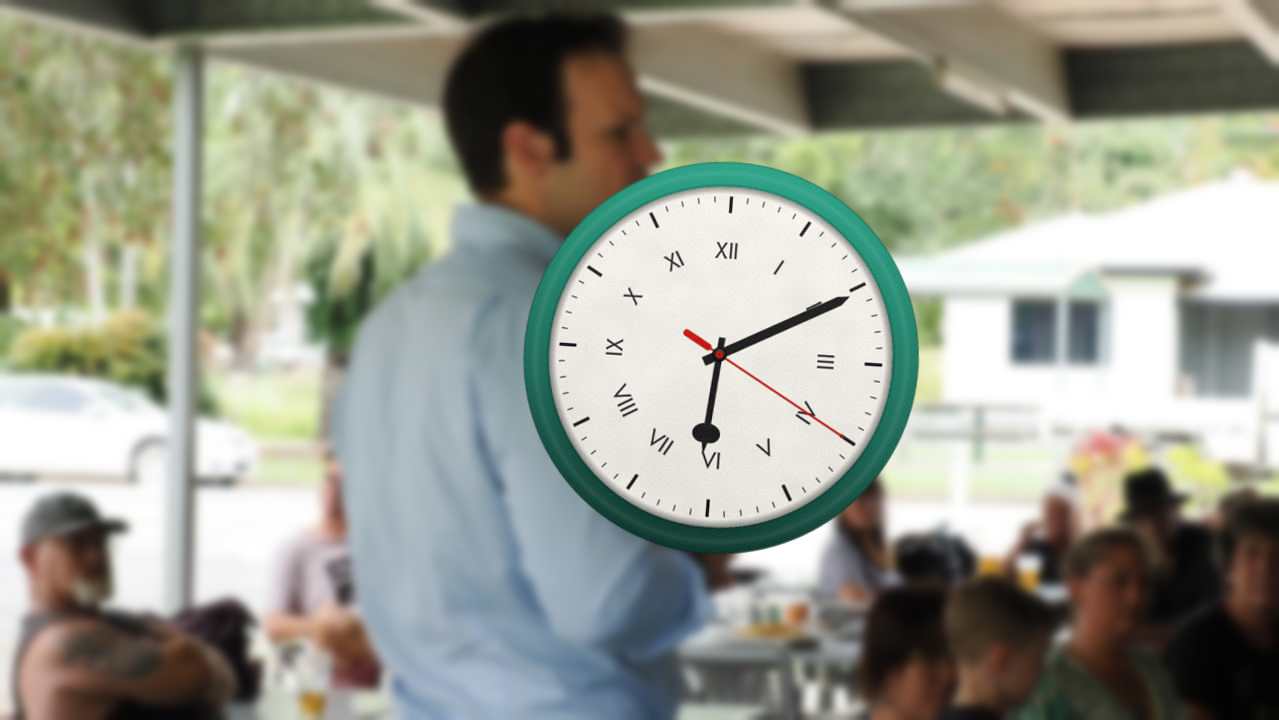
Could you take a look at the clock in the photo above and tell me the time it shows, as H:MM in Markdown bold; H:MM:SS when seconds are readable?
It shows **6:10:20**
